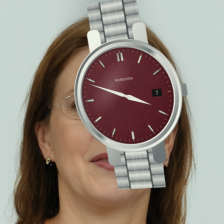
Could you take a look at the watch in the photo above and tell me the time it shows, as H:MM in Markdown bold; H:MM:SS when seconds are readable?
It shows **3:49**
